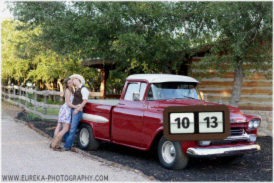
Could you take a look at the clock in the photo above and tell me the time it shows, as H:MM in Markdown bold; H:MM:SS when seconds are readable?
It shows **10:13**
